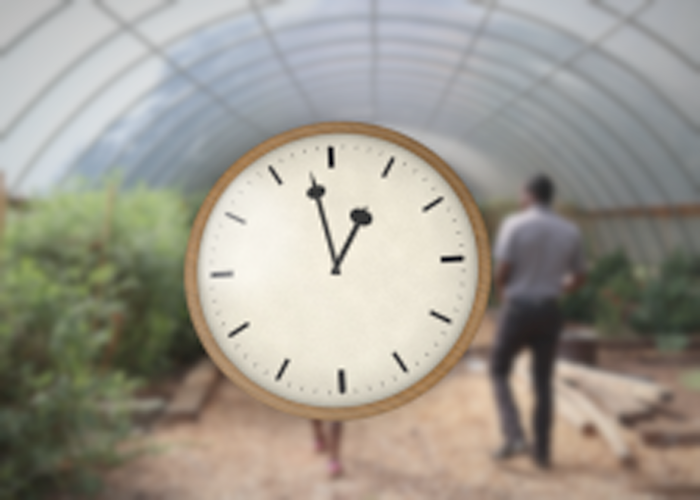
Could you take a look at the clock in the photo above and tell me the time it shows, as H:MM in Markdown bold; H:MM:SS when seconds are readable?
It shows **12:58**
